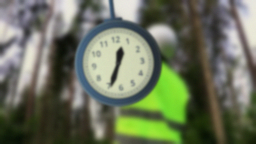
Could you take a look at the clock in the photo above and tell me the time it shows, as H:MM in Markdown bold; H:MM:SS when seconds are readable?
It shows **12:34**
